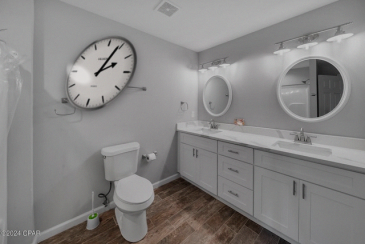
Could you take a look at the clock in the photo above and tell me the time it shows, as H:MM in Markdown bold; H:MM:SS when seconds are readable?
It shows **2:04**
